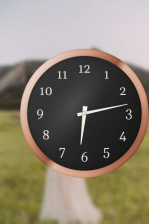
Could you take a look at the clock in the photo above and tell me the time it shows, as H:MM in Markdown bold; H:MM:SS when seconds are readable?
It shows **6:13**
